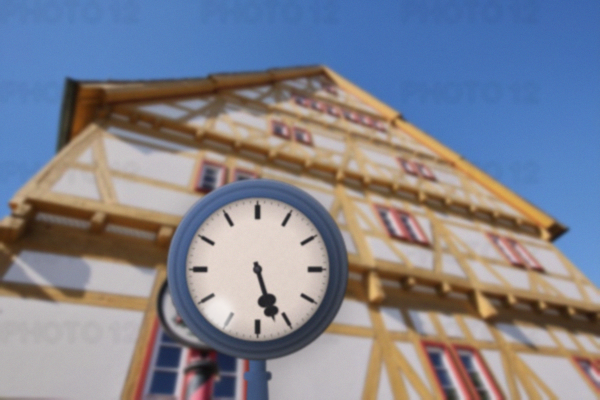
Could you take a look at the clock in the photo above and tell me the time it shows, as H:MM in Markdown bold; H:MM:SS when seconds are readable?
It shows **5:27**
